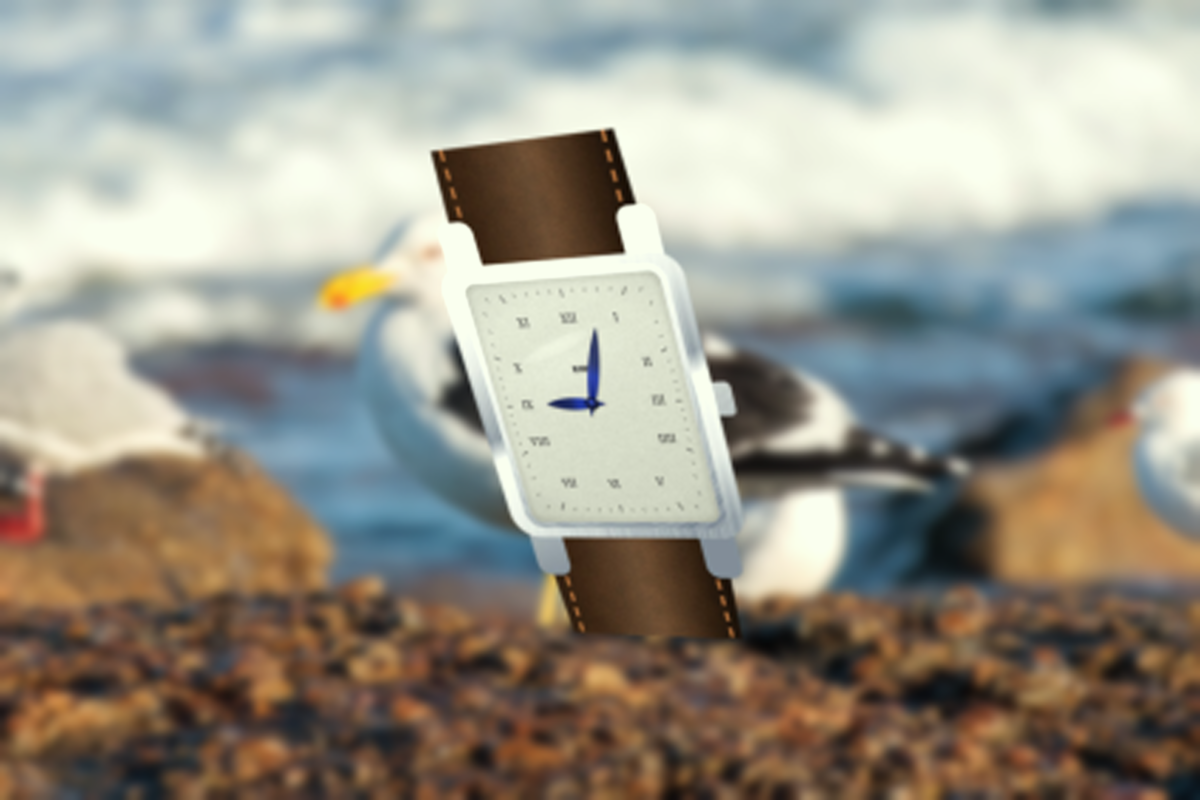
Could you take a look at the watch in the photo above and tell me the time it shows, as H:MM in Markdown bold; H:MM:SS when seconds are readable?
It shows **9:03**
